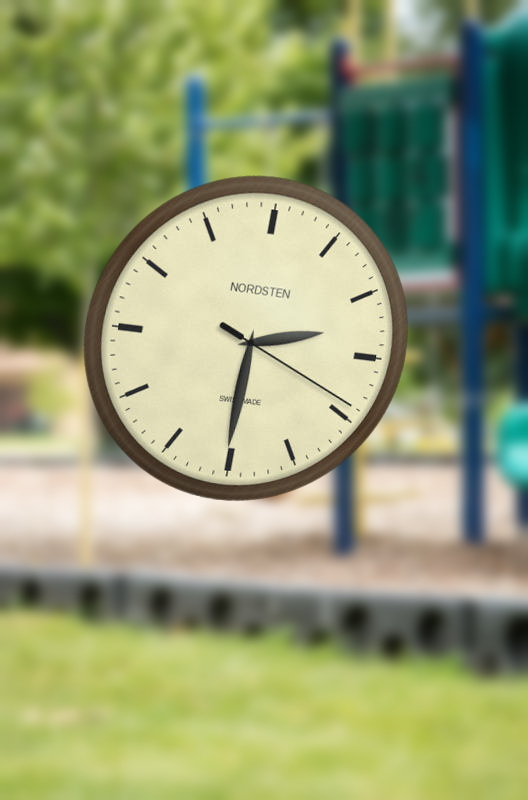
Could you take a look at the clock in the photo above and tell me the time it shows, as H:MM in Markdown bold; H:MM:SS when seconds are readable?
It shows **2:30:19**
